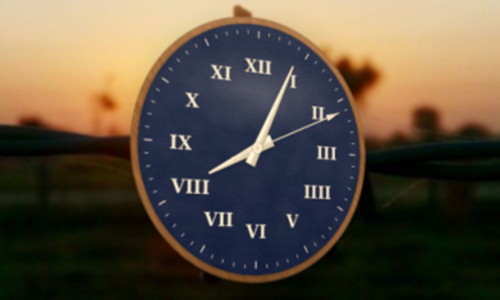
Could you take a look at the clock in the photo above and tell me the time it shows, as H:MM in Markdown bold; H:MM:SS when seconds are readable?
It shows **8:04:11**
